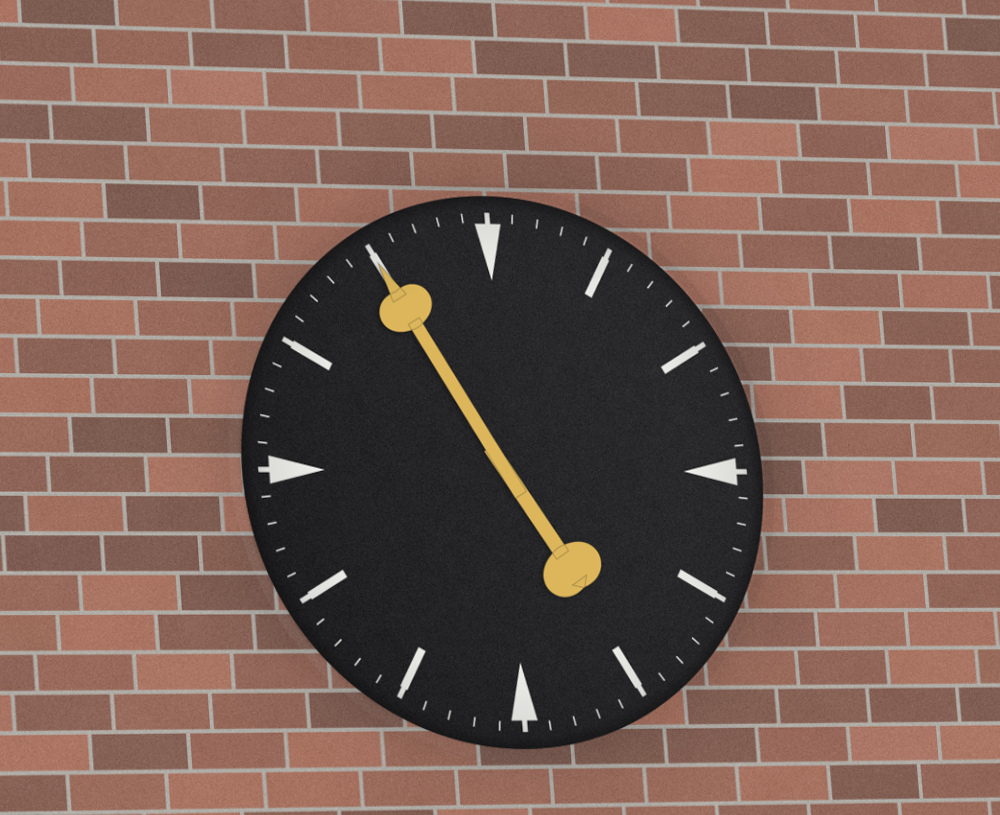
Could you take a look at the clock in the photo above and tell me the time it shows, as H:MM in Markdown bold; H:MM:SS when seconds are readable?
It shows **4:55**
